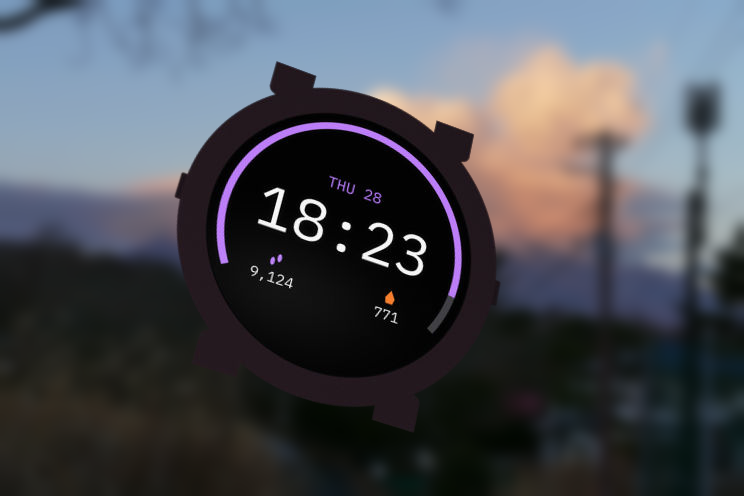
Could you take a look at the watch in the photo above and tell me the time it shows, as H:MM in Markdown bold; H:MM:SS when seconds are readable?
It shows **18:23**
